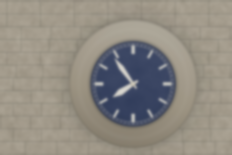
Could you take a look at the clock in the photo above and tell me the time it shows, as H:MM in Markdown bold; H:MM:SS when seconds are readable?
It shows **7:54**
